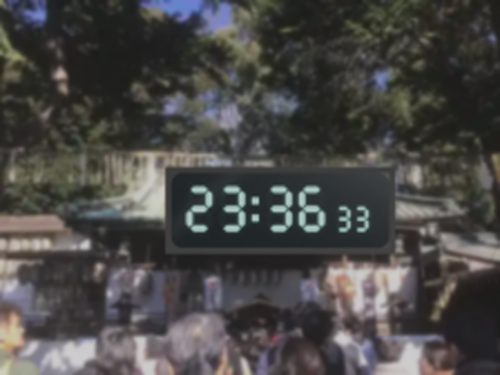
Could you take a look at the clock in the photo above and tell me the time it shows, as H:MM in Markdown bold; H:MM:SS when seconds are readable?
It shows **23:36:33**
